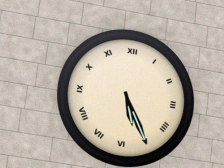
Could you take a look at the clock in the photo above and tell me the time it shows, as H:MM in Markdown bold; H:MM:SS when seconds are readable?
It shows **5:25**
